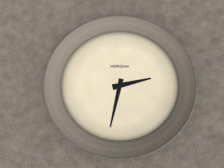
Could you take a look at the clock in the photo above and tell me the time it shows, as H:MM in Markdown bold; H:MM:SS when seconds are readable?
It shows **2:32**
